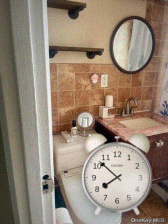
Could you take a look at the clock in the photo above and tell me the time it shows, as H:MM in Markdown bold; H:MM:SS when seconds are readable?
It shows **7:52**
